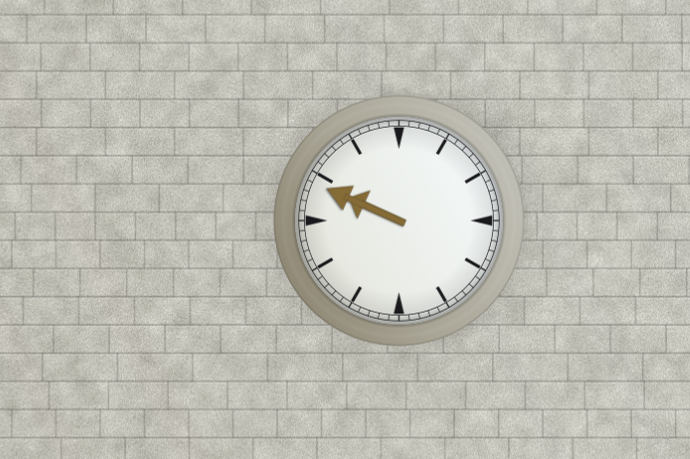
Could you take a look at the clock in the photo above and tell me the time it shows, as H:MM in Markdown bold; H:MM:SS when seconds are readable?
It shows **9:49**
